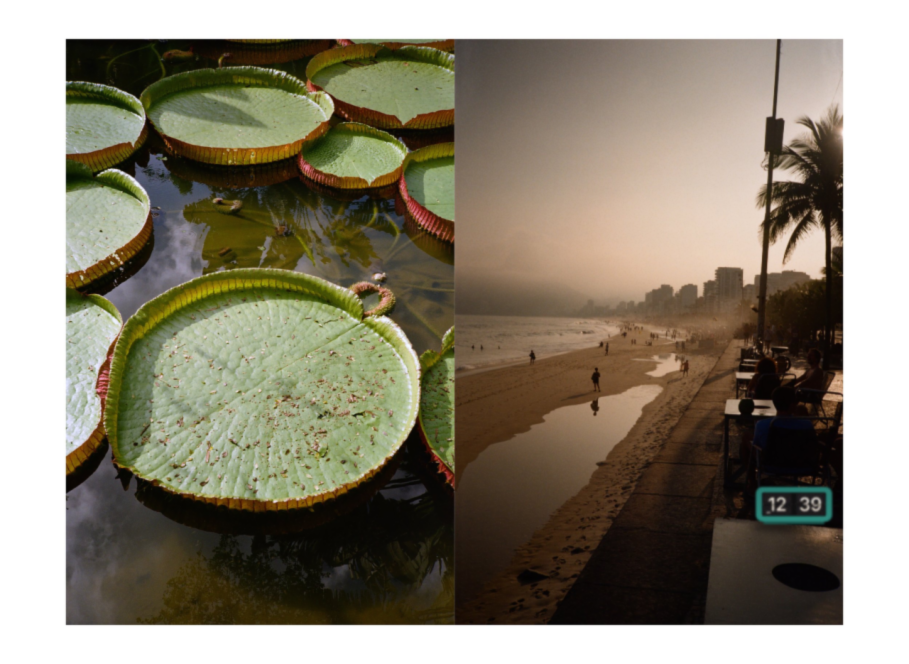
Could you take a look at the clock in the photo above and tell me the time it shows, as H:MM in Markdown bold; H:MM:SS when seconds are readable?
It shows **12:39**
